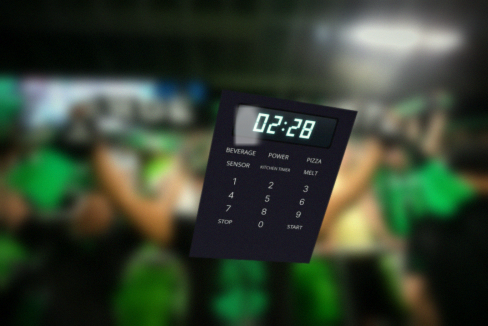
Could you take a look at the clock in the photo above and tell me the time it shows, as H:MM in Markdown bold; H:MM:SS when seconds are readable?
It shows **2:28**
